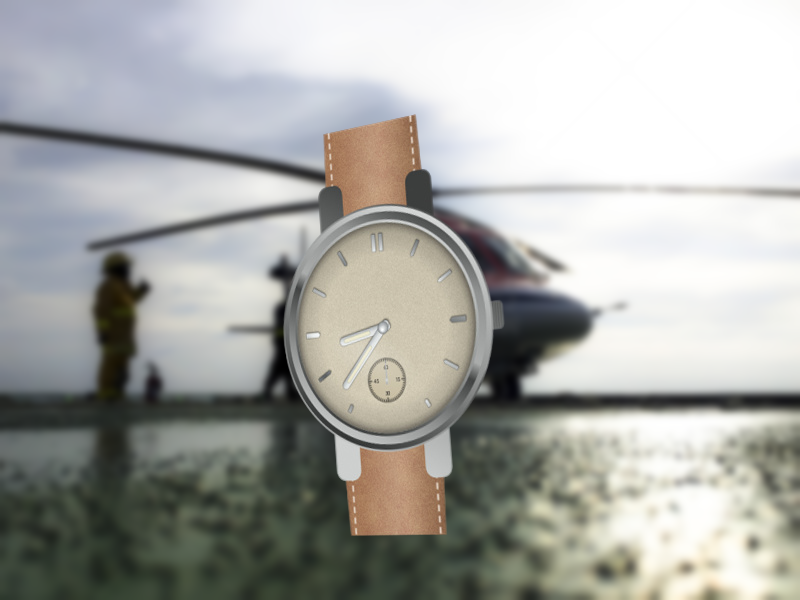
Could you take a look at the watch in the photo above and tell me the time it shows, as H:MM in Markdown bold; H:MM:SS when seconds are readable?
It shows **8:37**
